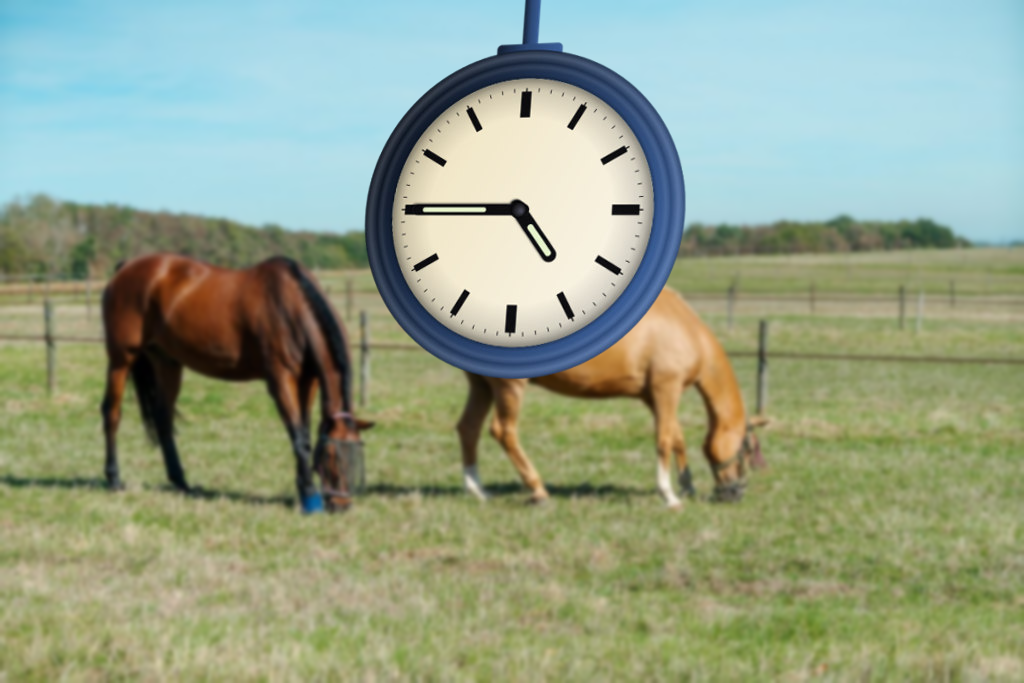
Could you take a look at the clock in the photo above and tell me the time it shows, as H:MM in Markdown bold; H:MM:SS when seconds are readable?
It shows **4:45**
